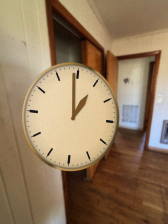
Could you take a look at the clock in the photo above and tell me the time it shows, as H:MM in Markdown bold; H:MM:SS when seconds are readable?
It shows **12:59**
